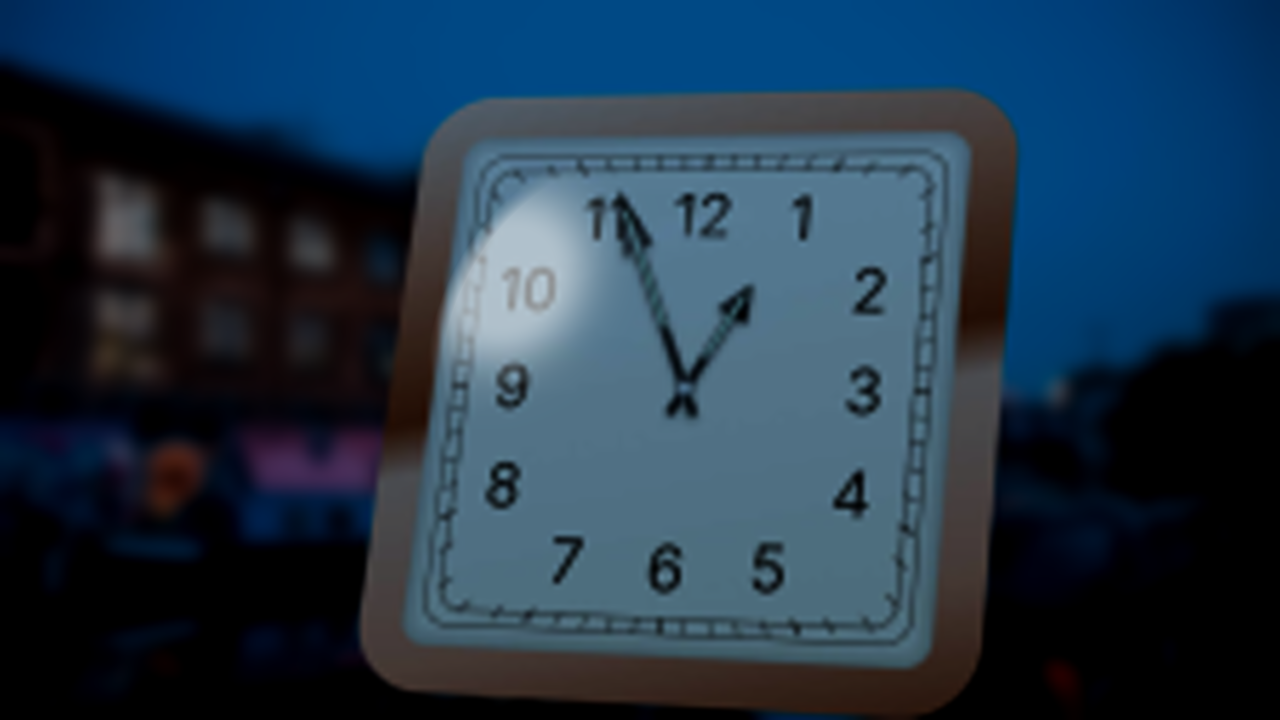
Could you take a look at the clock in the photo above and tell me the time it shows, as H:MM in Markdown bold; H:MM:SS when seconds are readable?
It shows **12:56**
